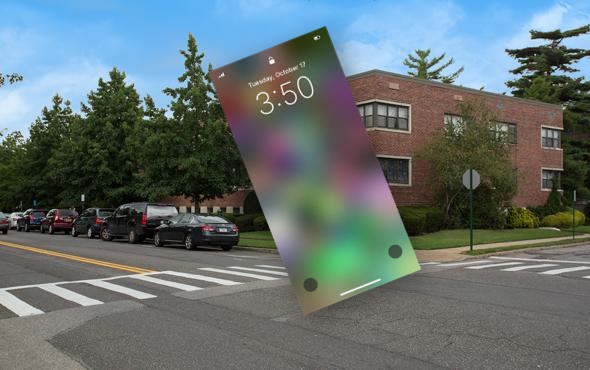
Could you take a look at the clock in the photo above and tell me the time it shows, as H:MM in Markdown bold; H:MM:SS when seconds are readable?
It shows **3:50**
